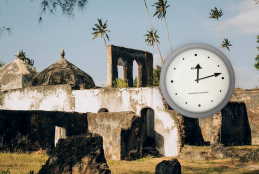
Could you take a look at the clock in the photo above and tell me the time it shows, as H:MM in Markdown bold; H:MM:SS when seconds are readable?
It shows **12:13**
